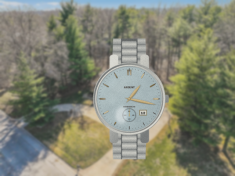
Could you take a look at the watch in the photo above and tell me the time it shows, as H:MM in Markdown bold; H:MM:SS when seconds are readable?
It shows **1:17**
